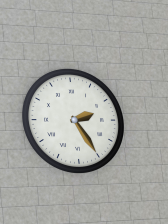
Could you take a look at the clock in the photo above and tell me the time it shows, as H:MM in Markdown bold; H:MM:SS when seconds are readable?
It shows **2:25**
